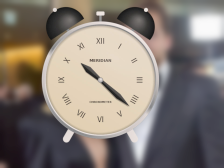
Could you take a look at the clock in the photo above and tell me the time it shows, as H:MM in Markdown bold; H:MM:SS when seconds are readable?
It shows **10:22**
